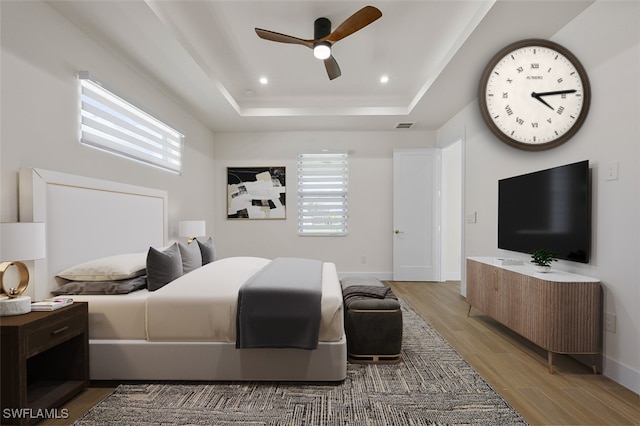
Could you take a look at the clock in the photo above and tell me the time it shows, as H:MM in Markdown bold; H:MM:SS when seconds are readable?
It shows **4:14**
